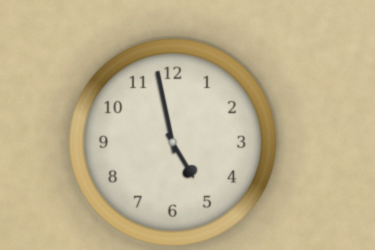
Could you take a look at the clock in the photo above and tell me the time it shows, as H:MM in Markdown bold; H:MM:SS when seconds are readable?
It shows **4:58**
